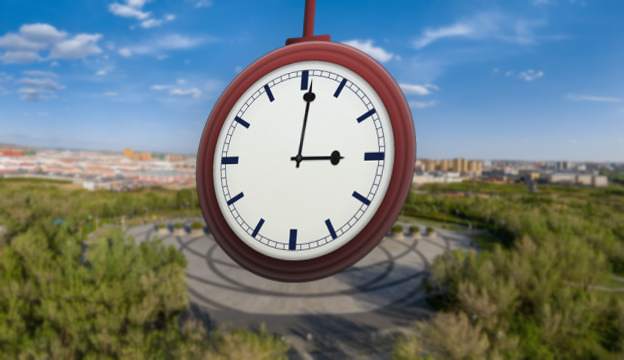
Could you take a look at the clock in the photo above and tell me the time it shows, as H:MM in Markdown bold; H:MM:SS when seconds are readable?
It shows **3:01**
